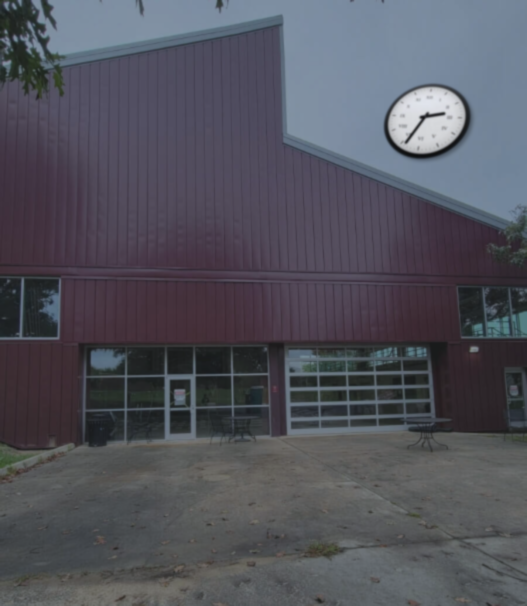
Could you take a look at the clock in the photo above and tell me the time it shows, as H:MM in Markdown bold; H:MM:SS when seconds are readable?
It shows **2:34**
